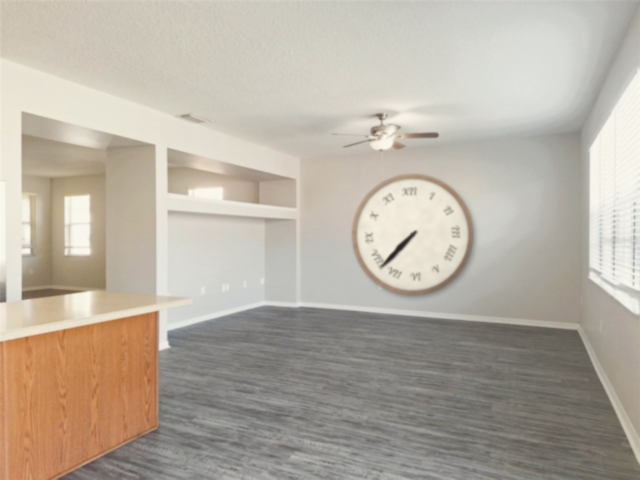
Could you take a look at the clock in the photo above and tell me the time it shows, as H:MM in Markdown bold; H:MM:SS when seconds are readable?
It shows **7:38**
